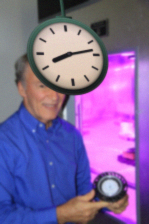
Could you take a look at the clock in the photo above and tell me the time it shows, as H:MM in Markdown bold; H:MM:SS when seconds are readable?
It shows **8:13**
